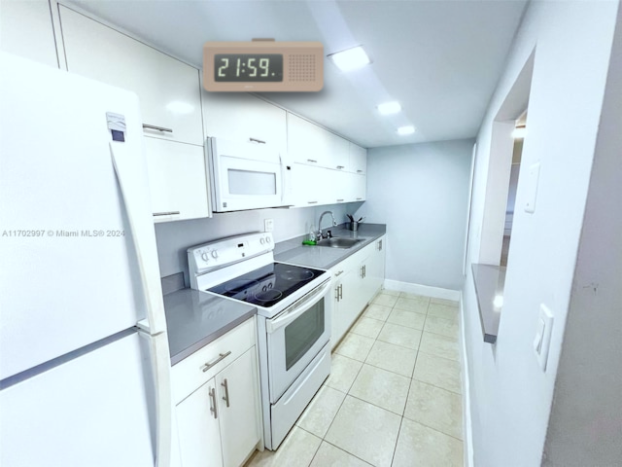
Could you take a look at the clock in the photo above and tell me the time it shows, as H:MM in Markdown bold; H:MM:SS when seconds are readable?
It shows **21:59**
